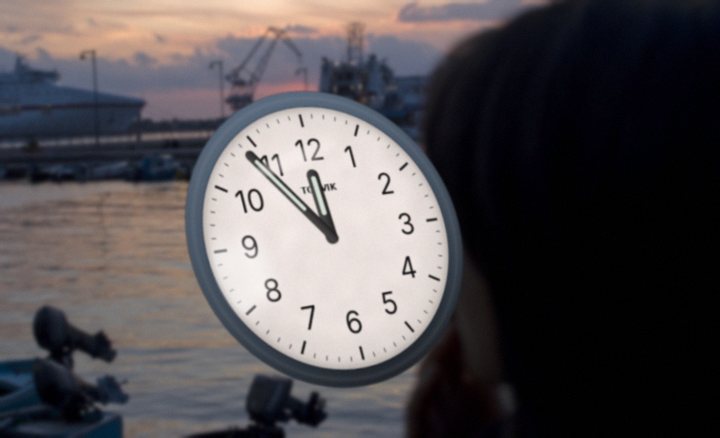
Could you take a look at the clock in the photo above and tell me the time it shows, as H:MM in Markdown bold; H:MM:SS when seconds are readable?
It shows **11:54**
